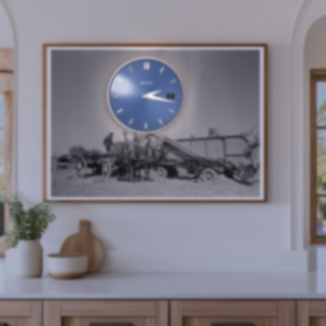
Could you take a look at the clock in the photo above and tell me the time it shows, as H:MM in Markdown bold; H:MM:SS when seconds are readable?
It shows **2:17**
